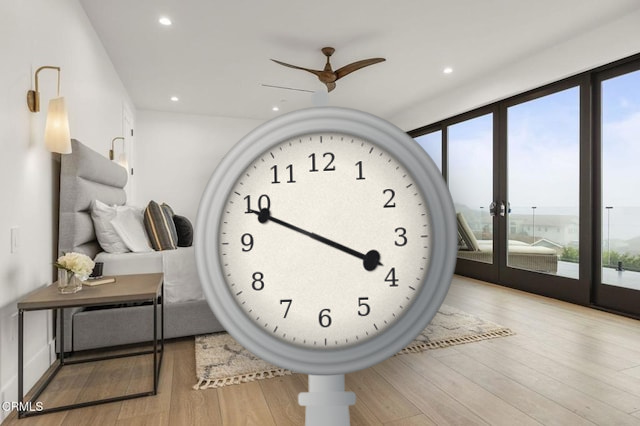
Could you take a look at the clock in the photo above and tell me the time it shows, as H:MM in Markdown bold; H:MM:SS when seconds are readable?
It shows **3:49**
